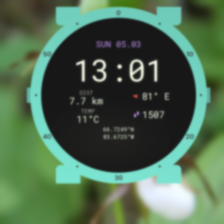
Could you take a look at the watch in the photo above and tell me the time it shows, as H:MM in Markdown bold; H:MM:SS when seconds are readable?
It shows **13:01**
